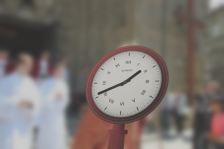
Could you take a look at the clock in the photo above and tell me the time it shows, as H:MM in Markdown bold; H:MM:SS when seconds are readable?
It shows **1:41**
